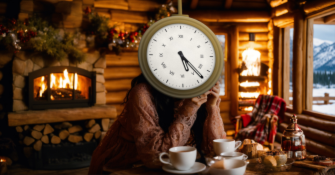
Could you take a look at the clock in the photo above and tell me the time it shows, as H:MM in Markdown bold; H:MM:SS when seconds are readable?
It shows **5:23**
